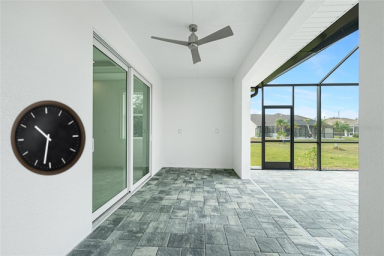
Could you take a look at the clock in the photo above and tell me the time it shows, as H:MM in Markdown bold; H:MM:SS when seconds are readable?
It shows **10:32**
